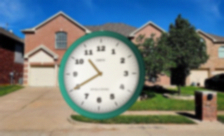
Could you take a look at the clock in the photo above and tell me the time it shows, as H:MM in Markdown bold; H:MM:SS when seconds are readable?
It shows **10:40**
